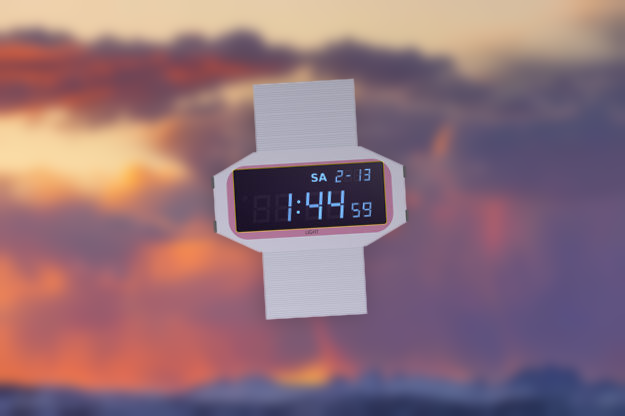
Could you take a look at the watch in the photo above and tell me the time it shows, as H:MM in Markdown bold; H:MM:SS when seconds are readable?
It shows **1:44:59**
